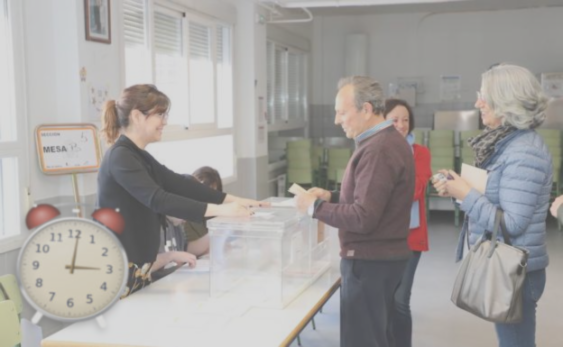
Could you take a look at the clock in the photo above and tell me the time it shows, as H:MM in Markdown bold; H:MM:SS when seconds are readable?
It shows **3:01**
